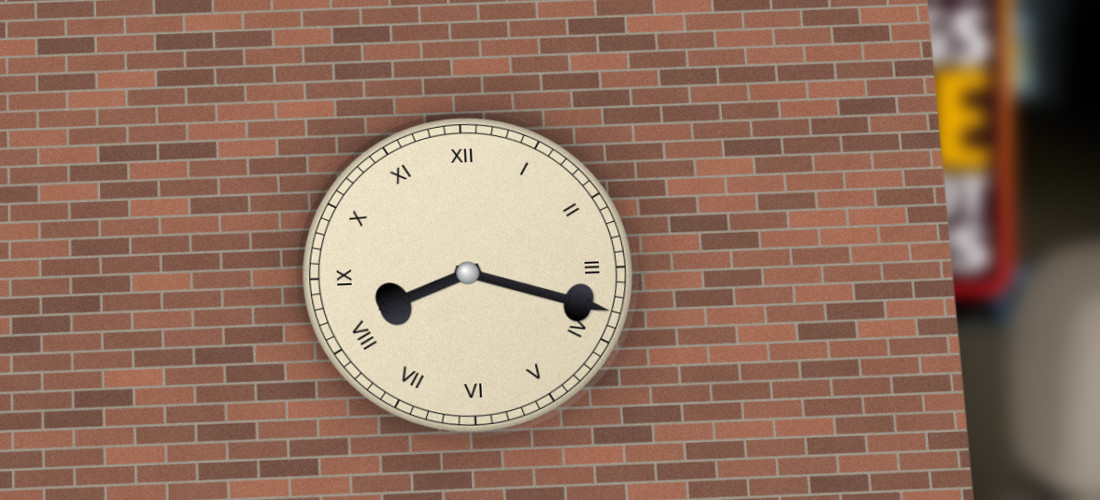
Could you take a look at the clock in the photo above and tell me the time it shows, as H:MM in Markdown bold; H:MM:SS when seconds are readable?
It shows **8:18**
